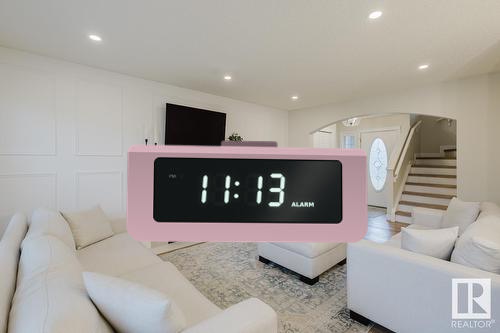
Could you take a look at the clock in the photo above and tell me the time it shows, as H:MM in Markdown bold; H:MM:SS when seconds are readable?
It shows **11:13**
